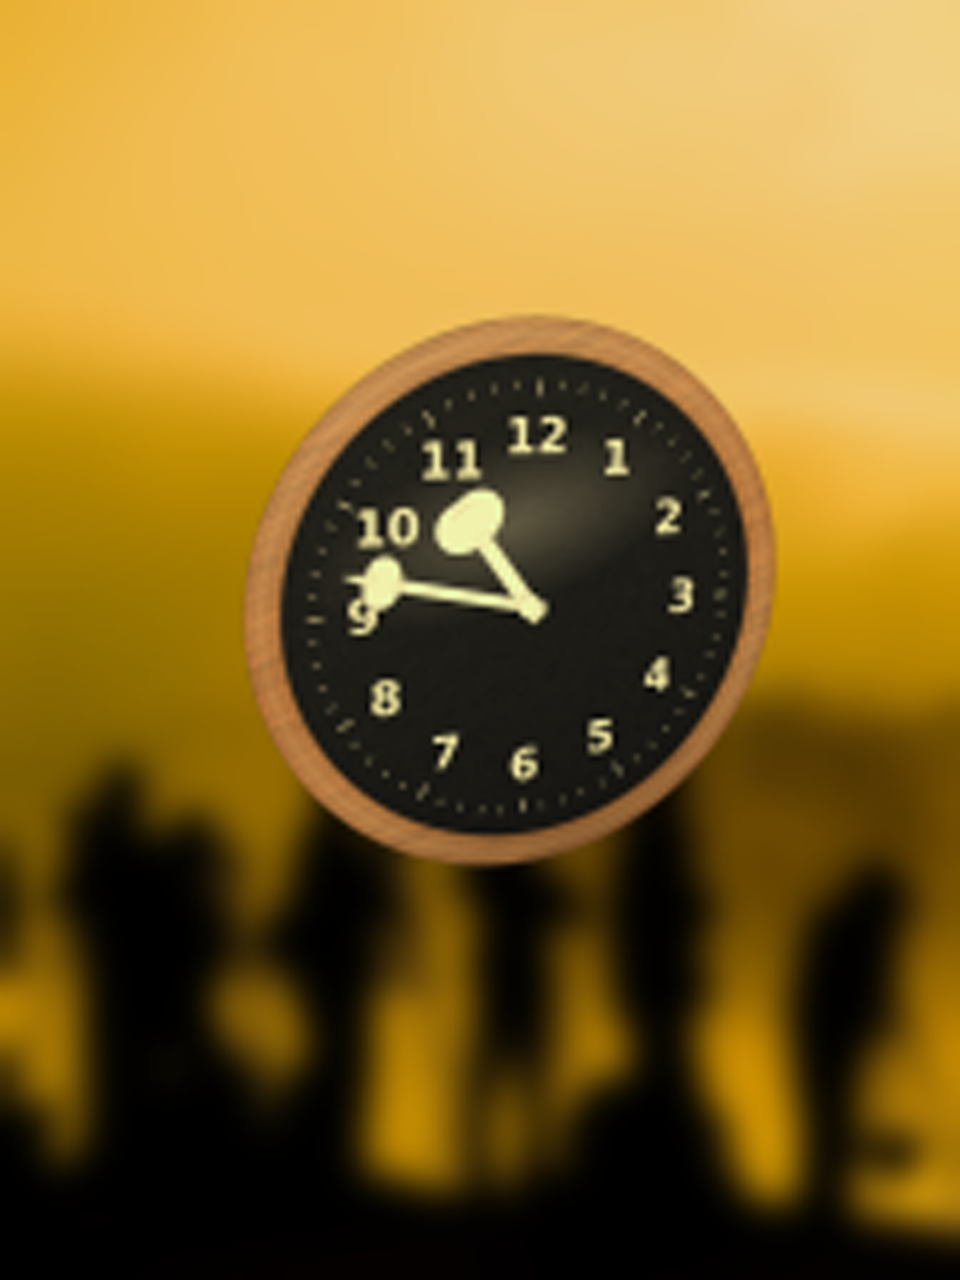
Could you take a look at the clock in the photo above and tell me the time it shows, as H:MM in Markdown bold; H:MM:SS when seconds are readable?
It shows **10:47**
